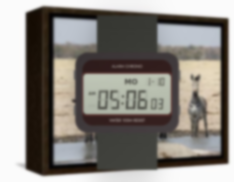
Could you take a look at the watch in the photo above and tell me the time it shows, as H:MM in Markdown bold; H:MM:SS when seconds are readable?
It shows **5:06**
